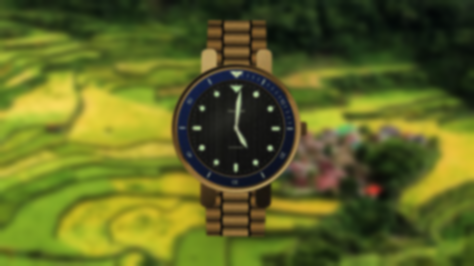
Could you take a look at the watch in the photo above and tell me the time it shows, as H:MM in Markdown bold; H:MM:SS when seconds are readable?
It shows **5:01**
